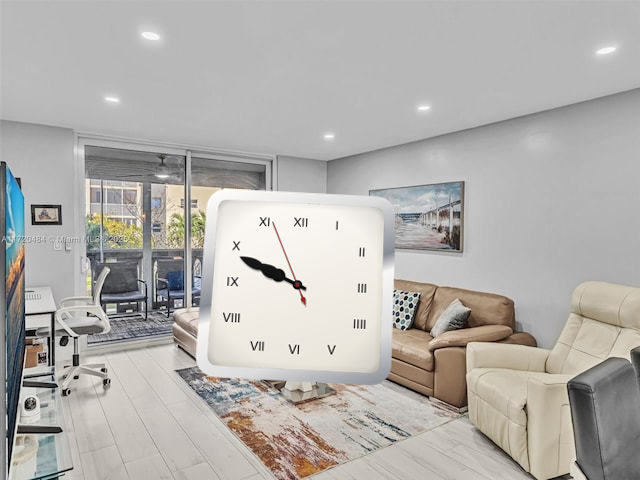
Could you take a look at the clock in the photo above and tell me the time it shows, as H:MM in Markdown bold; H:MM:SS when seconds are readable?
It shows **9:48:56**
